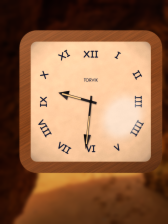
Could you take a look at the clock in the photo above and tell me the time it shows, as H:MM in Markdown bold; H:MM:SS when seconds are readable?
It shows **9:31**
